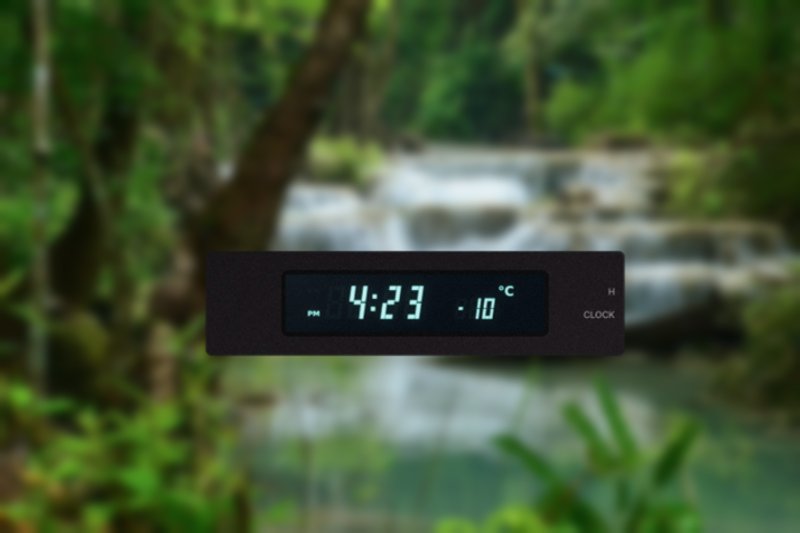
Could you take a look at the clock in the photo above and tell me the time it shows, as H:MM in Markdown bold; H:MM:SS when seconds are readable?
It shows **4:23**
